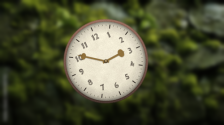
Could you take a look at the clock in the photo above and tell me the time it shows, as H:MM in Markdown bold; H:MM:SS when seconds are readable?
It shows **2:51**
